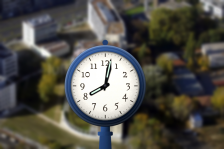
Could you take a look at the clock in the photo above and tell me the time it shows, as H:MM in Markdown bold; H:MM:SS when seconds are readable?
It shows **8:02**
